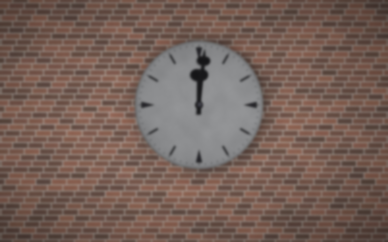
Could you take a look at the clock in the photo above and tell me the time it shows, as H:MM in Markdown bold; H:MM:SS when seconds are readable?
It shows **12:01**
